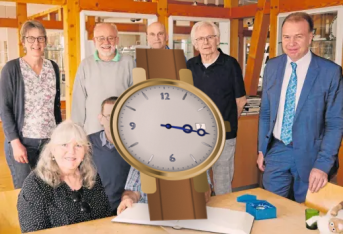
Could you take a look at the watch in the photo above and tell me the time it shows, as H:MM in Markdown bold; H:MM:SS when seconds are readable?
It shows **3:17**
